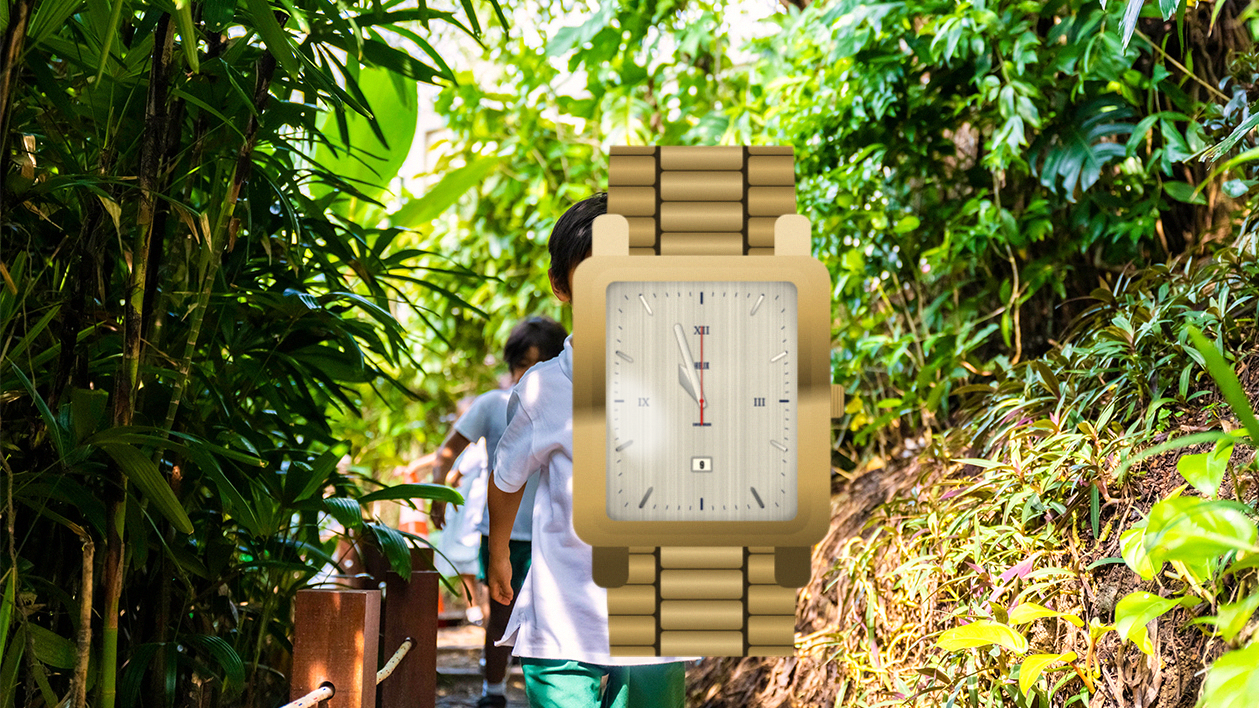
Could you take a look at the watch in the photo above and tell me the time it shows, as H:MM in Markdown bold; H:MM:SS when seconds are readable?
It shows **10:57:00**
